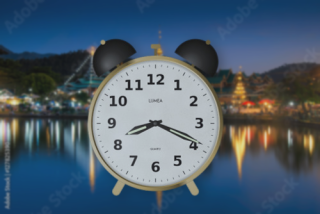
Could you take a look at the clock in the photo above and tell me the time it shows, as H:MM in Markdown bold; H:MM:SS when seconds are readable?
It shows **8:19**
